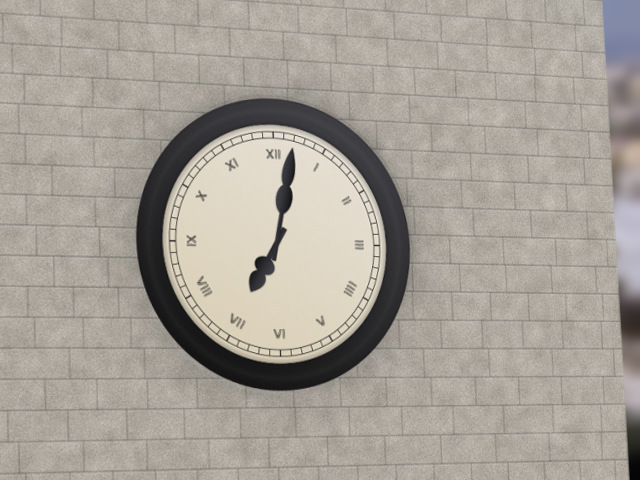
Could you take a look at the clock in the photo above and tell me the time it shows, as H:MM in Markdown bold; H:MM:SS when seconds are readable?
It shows **7:02**
